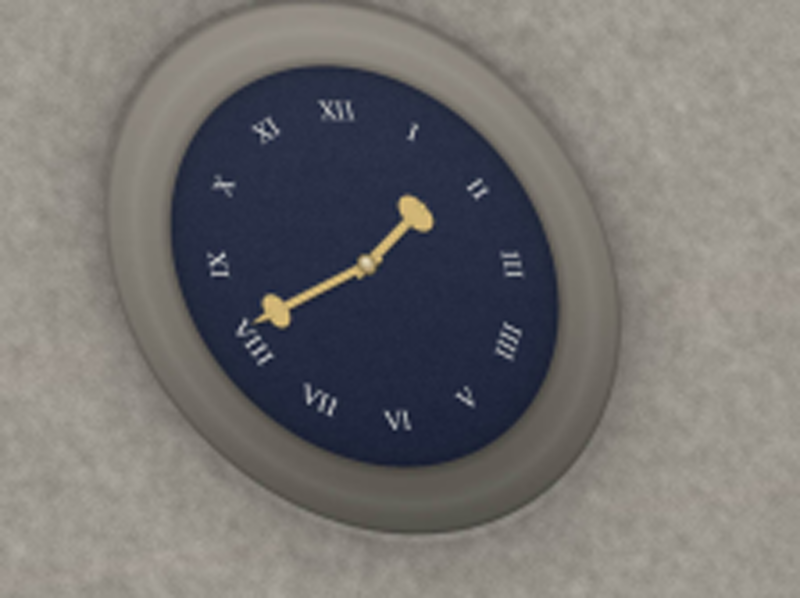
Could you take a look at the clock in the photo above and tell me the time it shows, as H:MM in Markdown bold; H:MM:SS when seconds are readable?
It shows **1:41**
